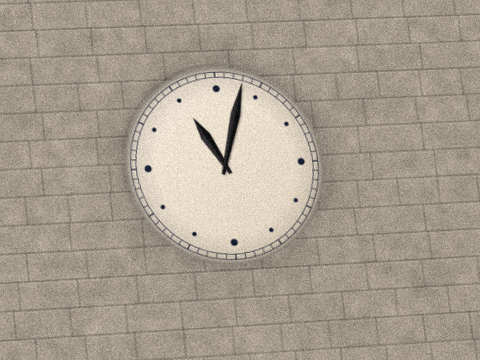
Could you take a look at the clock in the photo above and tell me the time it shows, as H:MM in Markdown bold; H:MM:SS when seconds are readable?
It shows **11:03**
